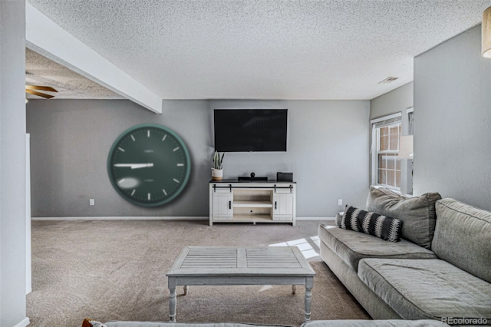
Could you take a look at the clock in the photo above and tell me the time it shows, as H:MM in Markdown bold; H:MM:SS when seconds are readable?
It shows **8:45**
